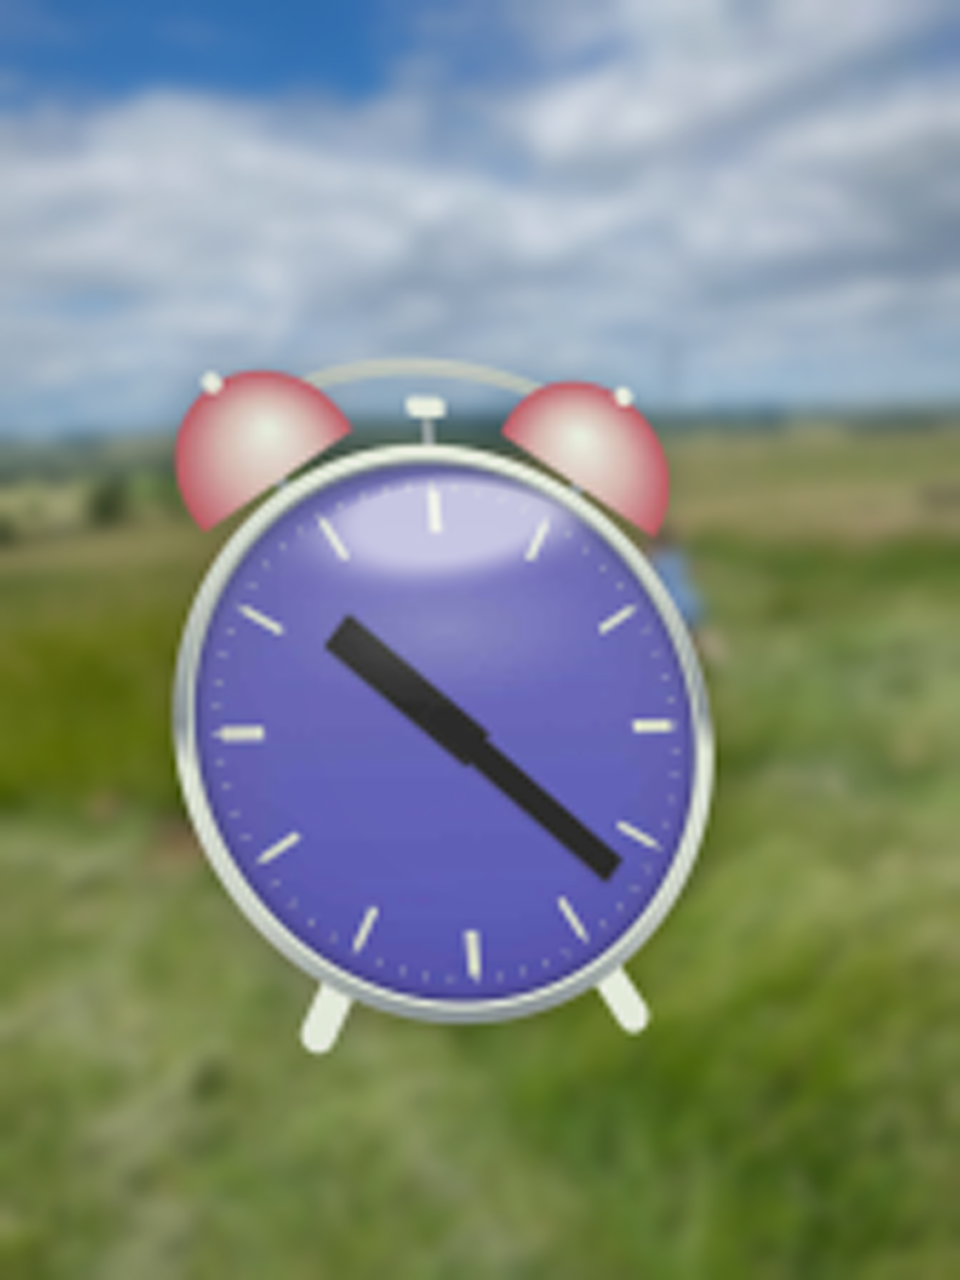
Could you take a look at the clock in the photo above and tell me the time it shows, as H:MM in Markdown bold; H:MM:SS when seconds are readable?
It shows **10:22**
